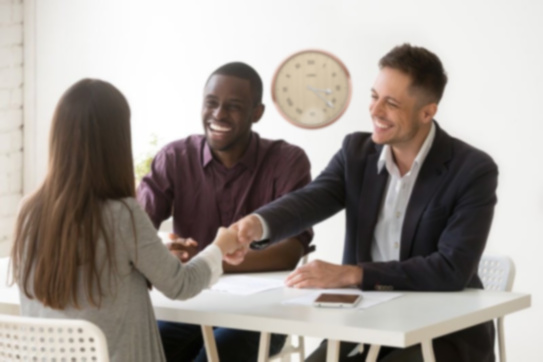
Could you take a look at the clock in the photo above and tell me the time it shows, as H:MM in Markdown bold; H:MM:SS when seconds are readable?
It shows **3:22**
